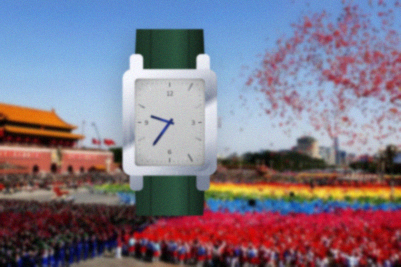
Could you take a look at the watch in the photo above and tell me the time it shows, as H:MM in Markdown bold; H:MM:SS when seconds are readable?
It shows **9:36**
